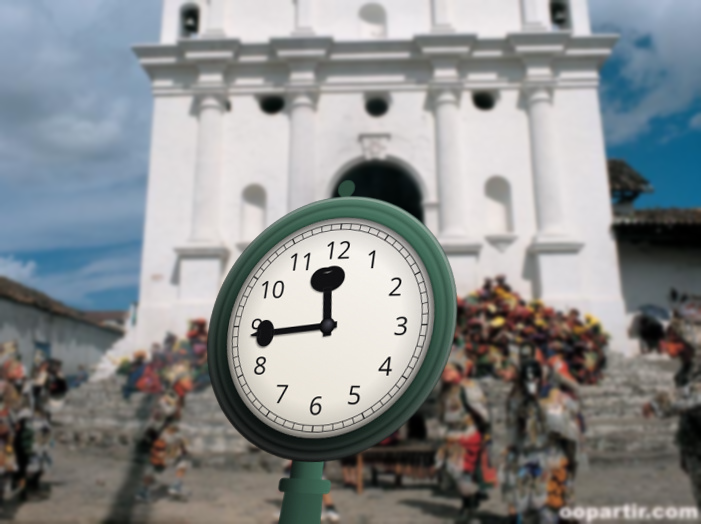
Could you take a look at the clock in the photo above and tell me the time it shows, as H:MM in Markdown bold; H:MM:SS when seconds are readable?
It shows **11:44**
